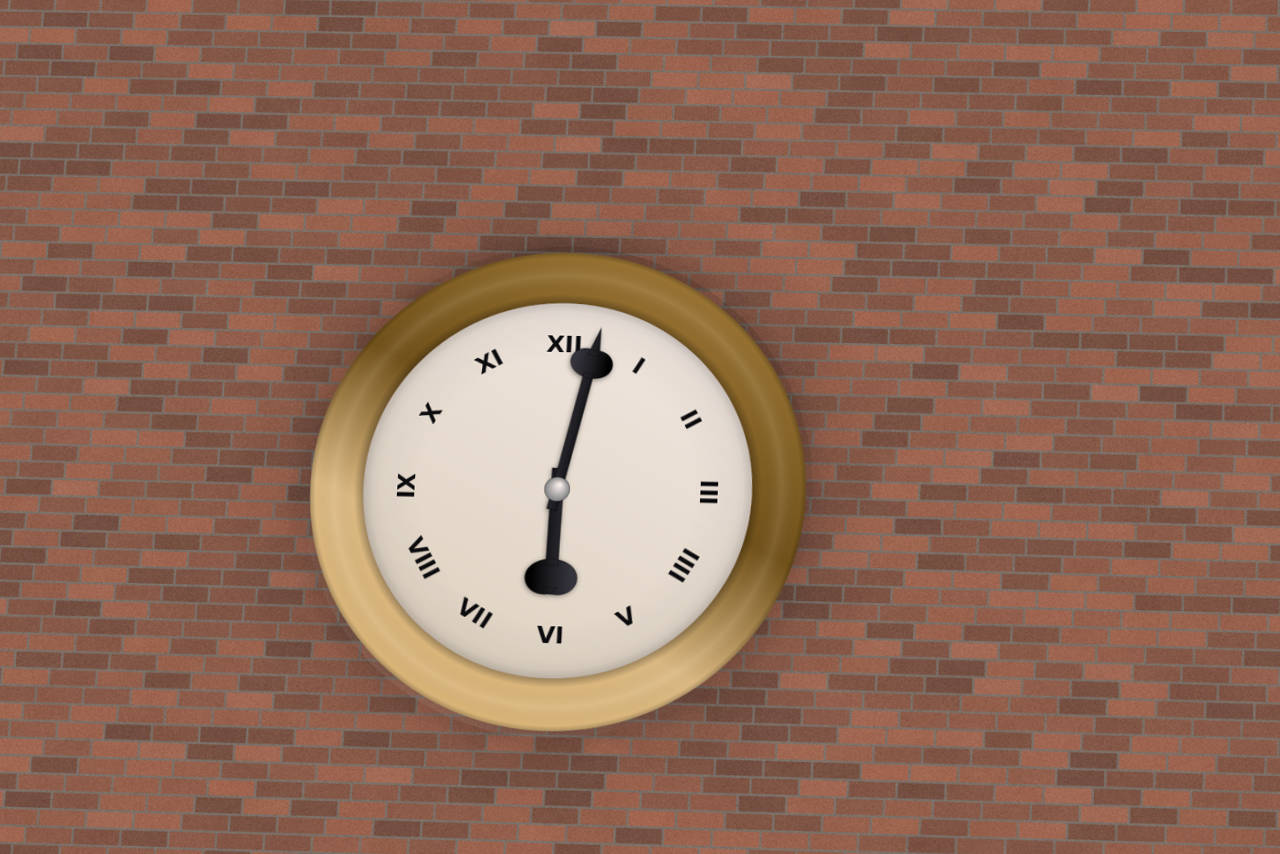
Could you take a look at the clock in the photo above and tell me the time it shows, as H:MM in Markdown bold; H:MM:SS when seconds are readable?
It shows **6:02**
